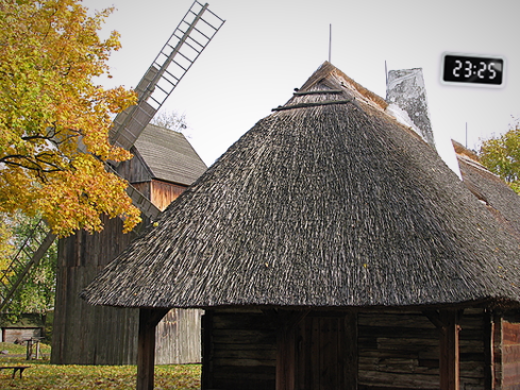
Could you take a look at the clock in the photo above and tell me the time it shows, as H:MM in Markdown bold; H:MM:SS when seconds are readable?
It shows **23:25**
